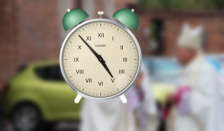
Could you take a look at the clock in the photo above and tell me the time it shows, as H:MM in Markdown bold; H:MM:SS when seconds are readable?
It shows **4:53**
